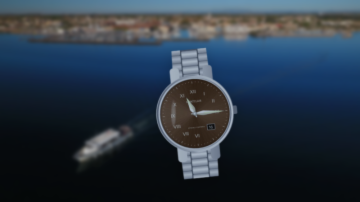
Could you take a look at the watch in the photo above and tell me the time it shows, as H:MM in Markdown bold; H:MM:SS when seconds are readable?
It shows **11:15**
